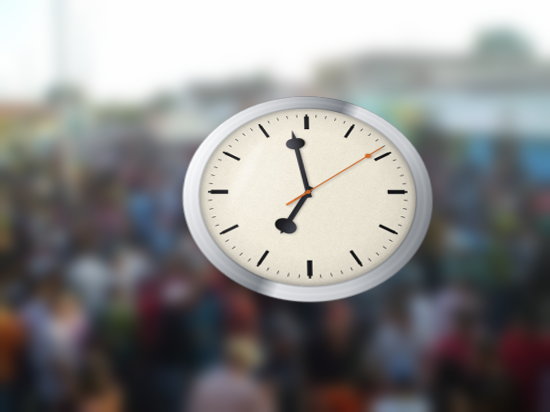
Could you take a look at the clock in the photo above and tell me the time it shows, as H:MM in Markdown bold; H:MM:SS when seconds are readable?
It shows **6:58:09**
